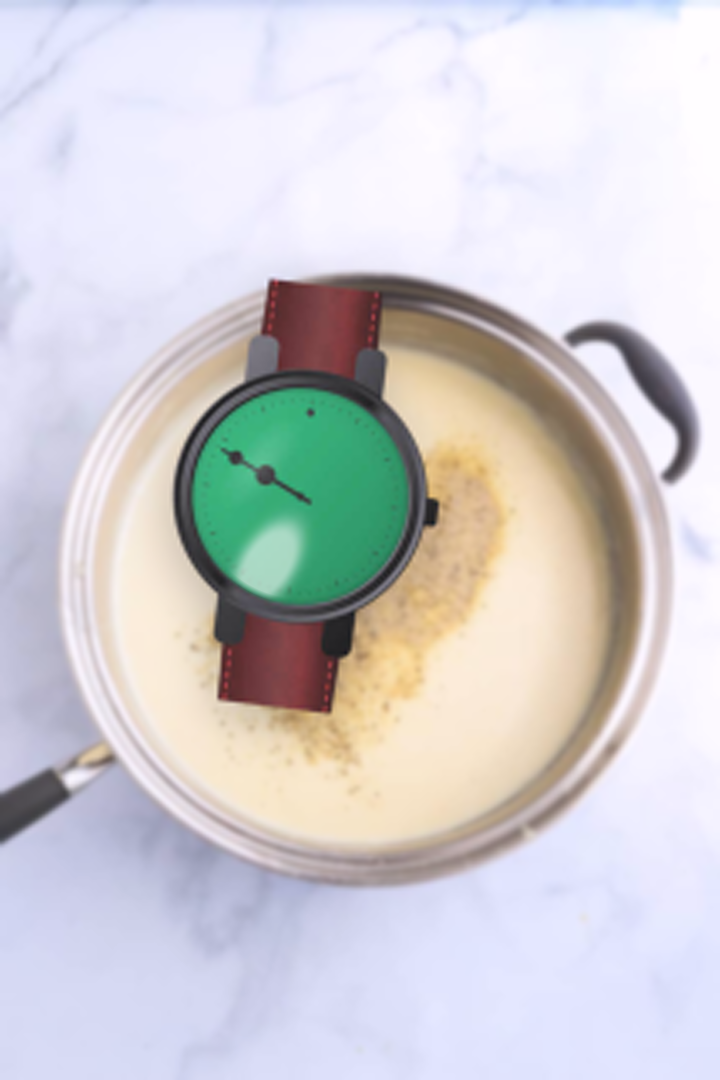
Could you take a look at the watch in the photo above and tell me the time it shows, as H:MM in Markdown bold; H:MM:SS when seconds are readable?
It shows **9:49**
